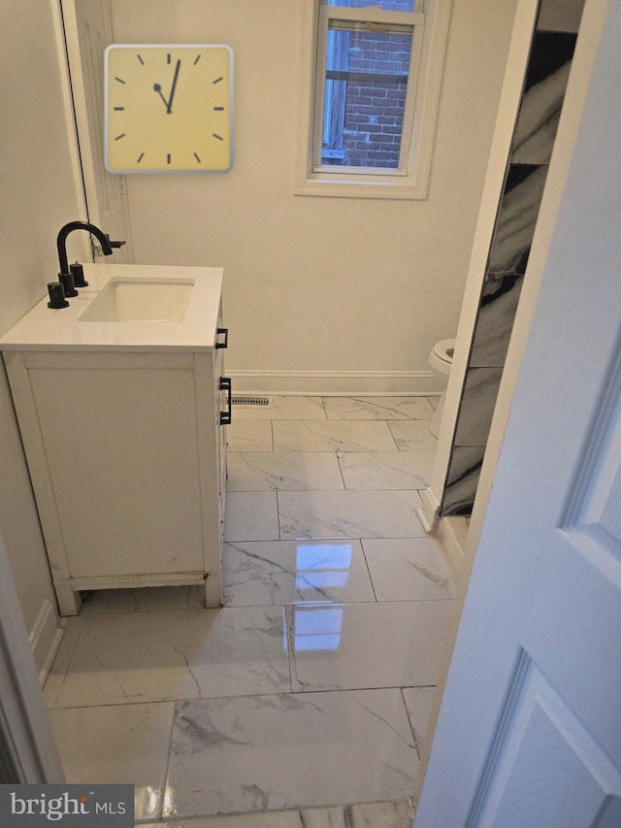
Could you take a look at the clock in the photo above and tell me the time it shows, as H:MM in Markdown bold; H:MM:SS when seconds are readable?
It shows **11:02**
